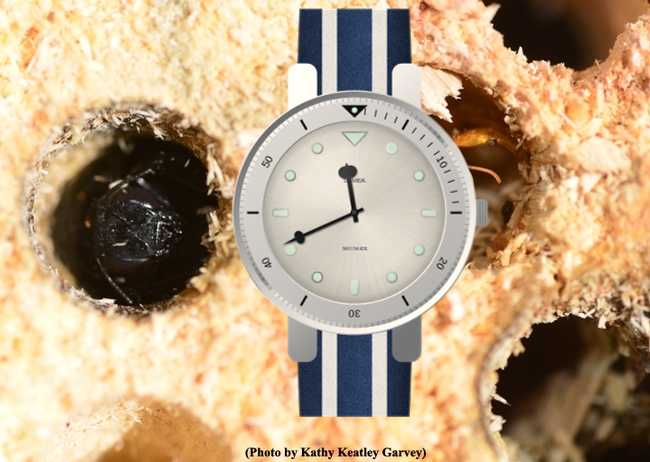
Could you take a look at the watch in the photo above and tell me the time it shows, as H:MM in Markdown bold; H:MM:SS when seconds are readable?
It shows **11:41**
